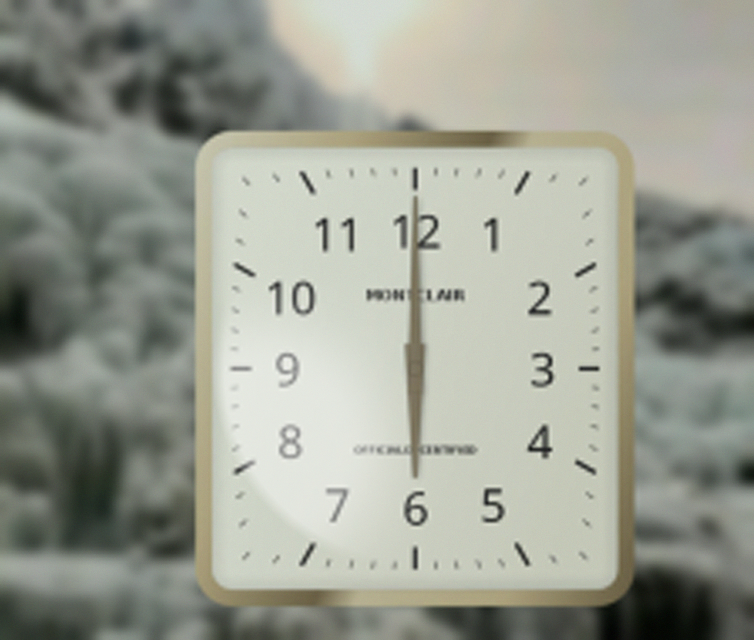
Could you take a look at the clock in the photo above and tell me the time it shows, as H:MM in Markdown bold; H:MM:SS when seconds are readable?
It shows **6:00**
